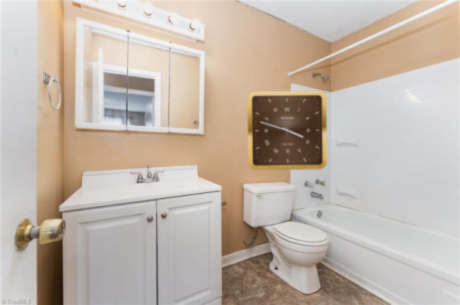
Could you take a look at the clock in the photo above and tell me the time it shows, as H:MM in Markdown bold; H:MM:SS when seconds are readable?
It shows **3:48**
